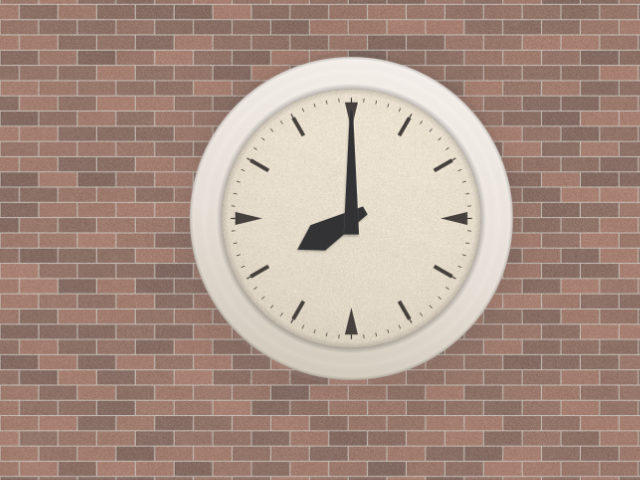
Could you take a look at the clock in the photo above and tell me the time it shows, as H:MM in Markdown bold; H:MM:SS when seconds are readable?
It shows **8:00**
